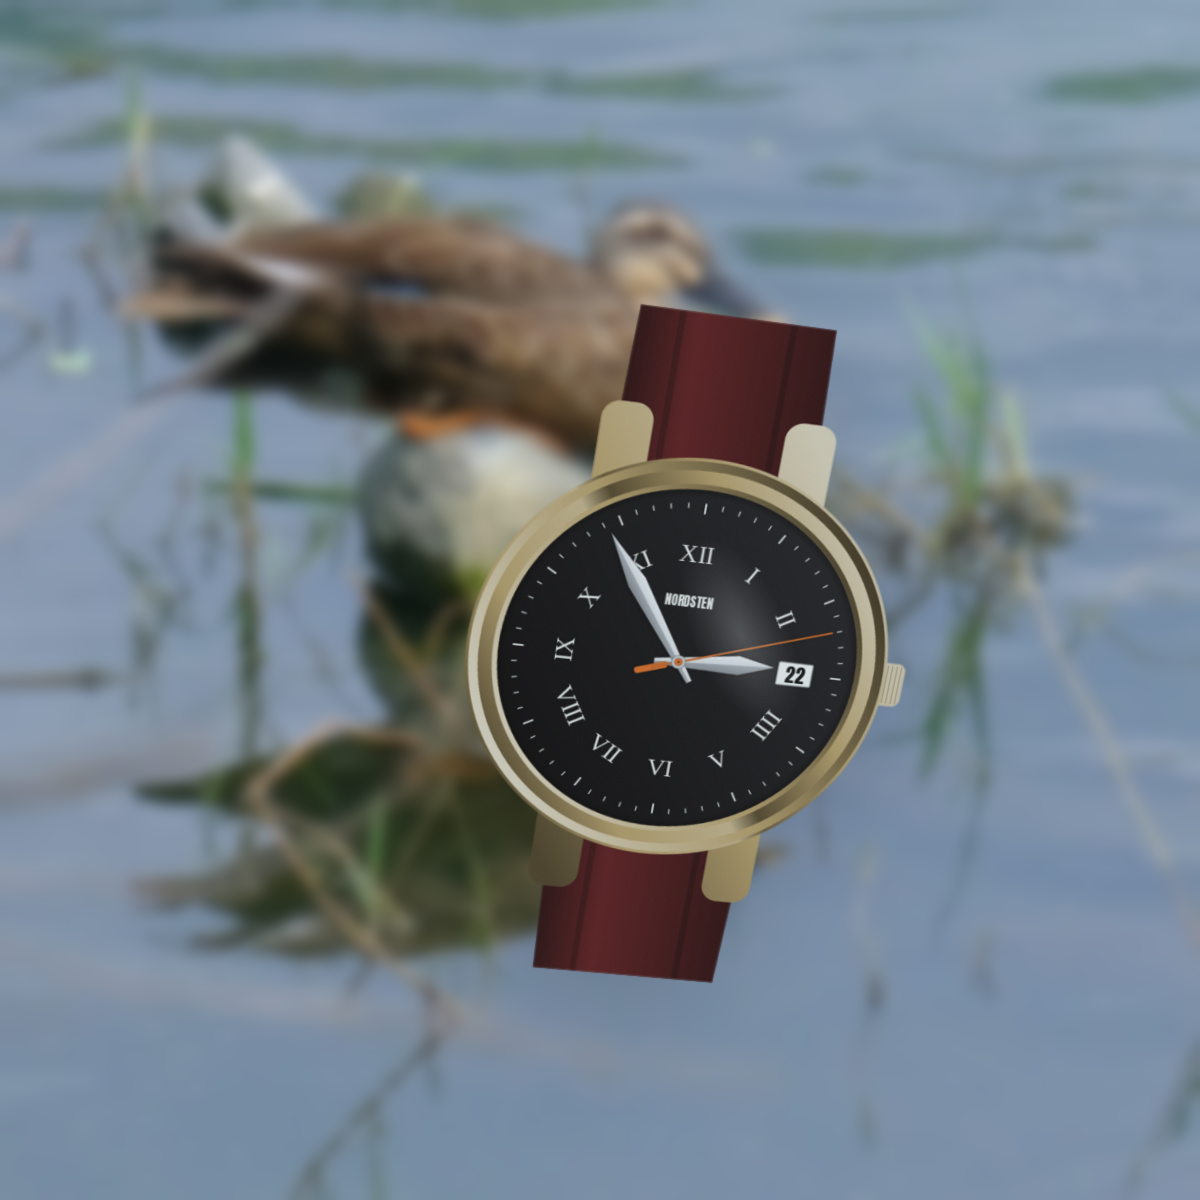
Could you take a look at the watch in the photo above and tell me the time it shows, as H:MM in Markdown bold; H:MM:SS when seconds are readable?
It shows **2:54:12**
